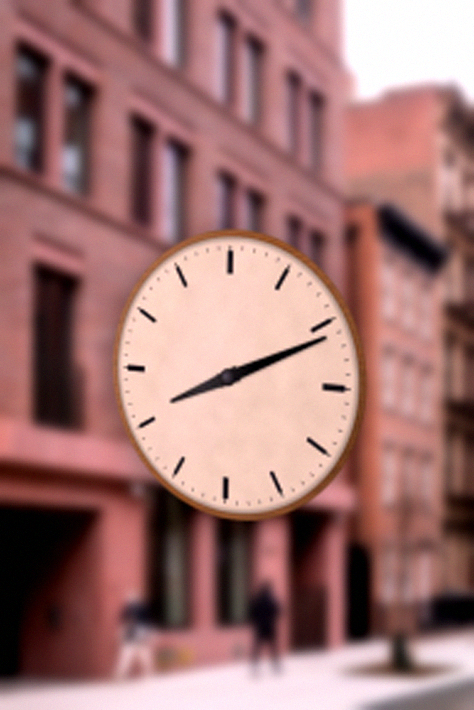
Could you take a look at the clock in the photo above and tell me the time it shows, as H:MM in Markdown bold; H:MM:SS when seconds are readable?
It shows **8:11**
